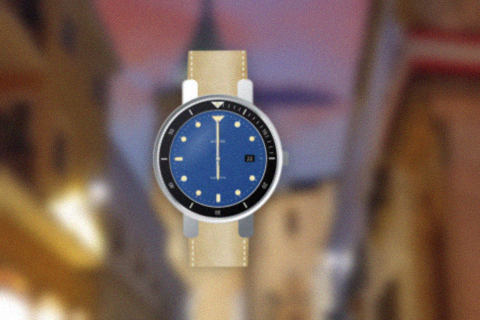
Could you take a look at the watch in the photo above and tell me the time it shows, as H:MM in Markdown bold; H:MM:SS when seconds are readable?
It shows **6:00**
